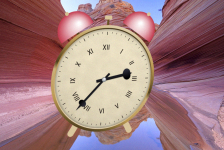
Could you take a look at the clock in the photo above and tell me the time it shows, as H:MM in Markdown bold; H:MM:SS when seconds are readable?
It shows **2:37**
